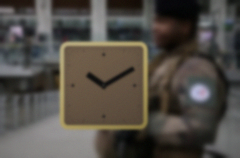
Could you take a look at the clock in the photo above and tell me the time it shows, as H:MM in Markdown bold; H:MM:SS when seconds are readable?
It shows **10:10**
